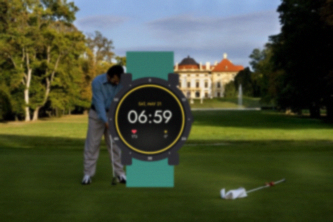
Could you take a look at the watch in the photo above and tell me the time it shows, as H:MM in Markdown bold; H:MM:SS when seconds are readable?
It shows **6:59**
